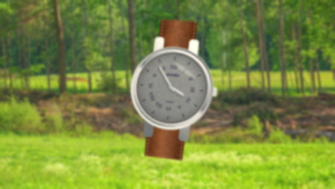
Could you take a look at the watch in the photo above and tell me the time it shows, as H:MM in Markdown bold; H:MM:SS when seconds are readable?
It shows **3:54**
